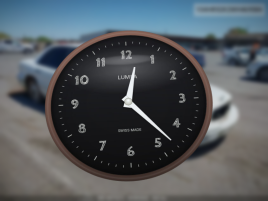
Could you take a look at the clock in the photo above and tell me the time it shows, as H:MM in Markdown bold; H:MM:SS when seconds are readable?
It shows **12:23**
